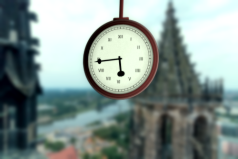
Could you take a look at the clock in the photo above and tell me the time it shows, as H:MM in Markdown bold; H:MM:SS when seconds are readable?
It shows **5:44**
